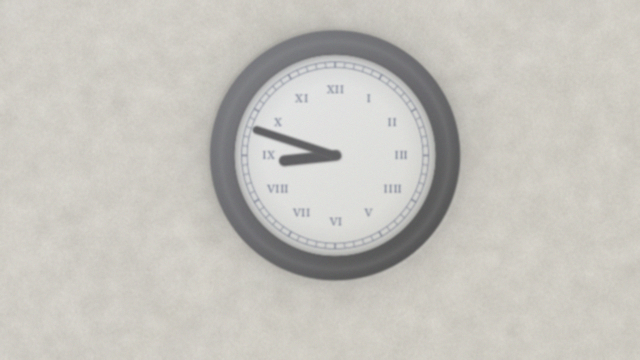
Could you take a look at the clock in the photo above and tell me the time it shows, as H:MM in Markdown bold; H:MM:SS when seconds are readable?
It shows **8:48**
